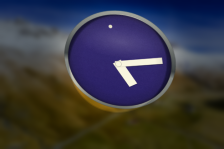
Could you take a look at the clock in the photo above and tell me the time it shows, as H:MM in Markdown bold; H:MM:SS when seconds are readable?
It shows **5:15**
